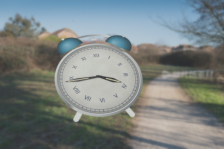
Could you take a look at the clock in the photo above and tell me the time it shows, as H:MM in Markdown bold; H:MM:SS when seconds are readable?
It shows **3:44**
